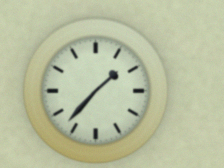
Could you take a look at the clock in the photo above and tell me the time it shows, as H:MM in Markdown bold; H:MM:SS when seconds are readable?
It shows **1:37**
